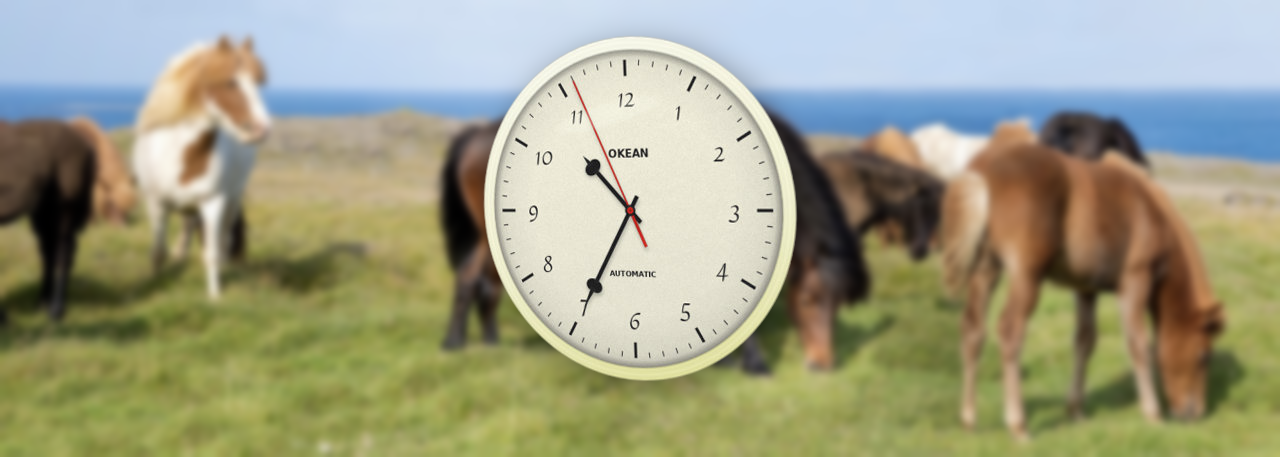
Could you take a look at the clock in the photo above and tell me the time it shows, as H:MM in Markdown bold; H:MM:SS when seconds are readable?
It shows **10:34:56**
